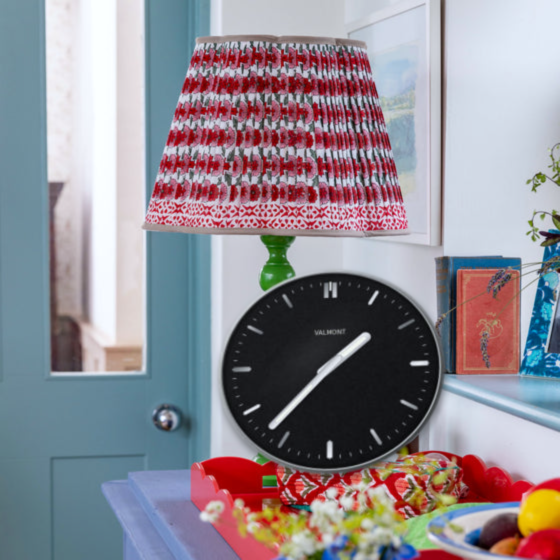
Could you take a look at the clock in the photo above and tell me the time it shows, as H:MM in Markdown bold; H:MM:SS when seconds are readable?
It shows **1:37**
